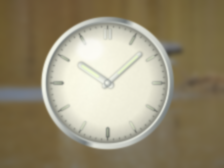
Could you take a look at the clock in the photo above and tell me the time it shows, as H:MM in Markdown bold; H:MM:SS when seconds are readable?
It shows **10:08**
